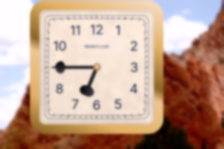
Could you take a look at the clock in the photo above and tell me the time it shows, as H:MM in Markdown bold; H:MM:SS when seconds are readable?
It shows **6:45**
